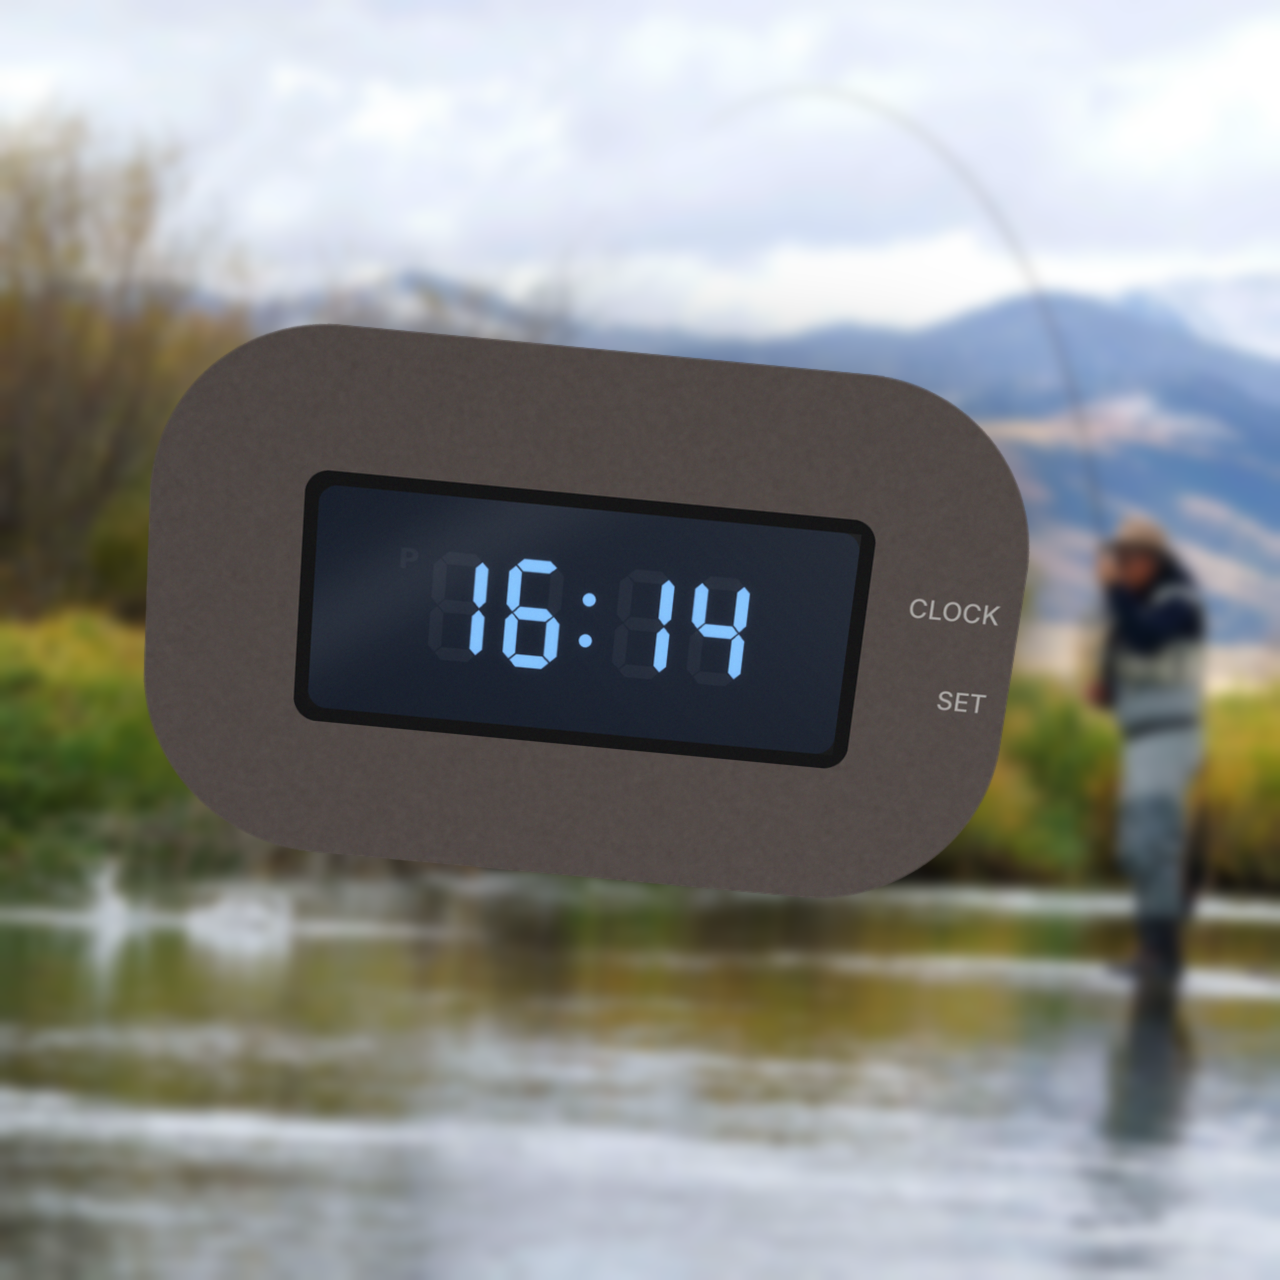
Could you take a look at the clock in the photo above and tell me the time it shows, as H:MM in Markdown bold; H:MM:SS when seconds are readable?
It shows **16:14**
